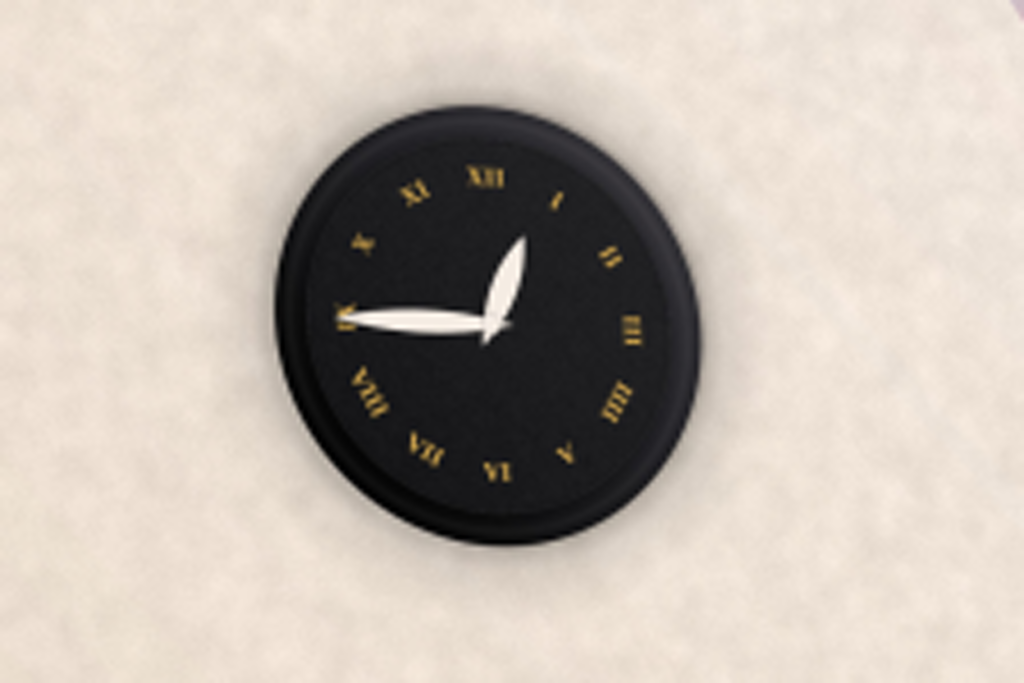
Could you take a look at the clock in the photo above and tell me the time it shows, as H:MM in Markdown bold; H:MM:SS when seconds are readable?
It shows **12:45**
